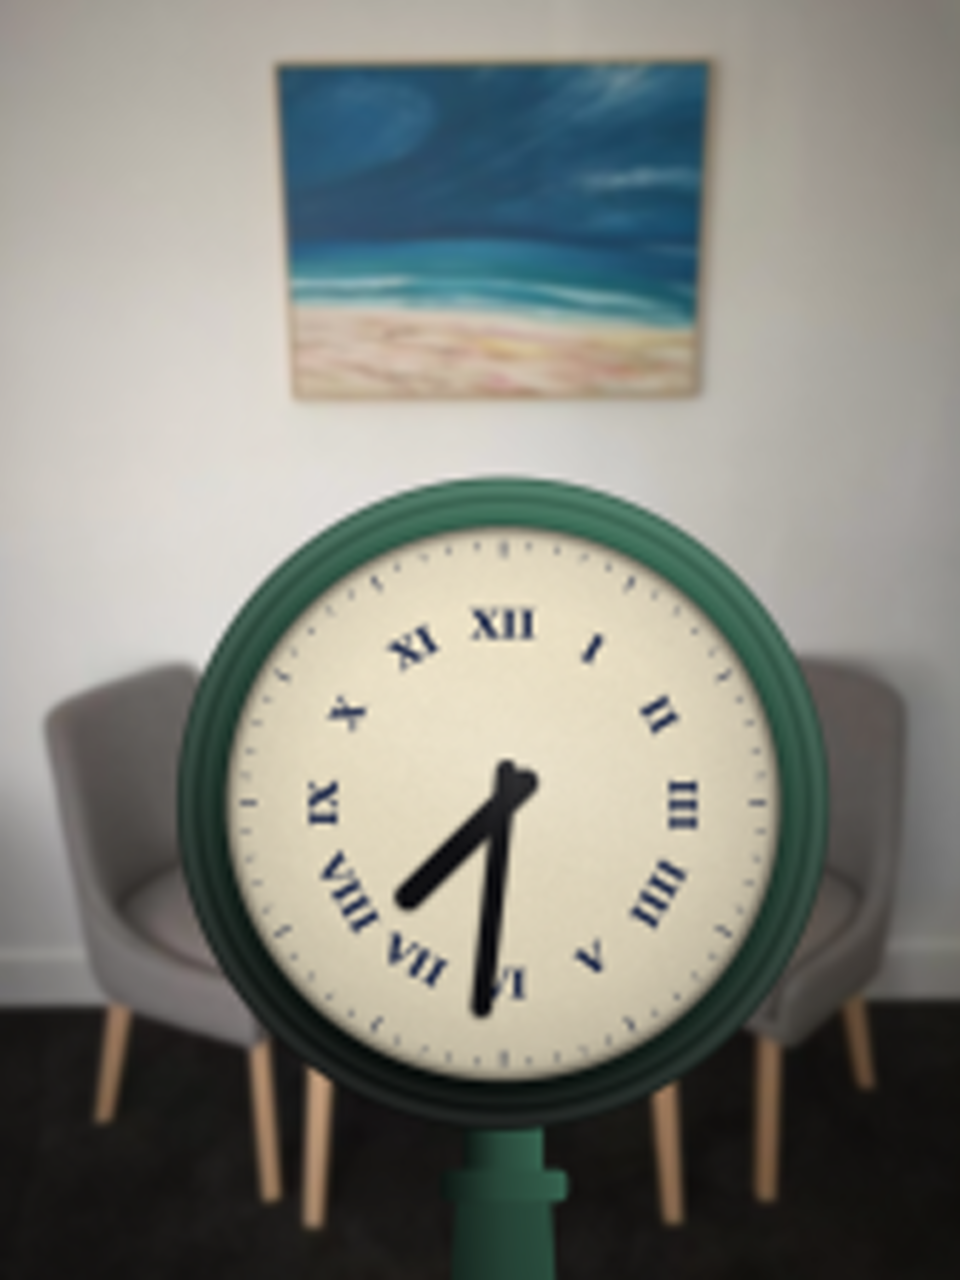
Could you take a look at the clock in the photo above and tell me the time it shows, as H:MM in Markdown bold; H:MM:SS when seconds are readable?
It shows **7:31**
